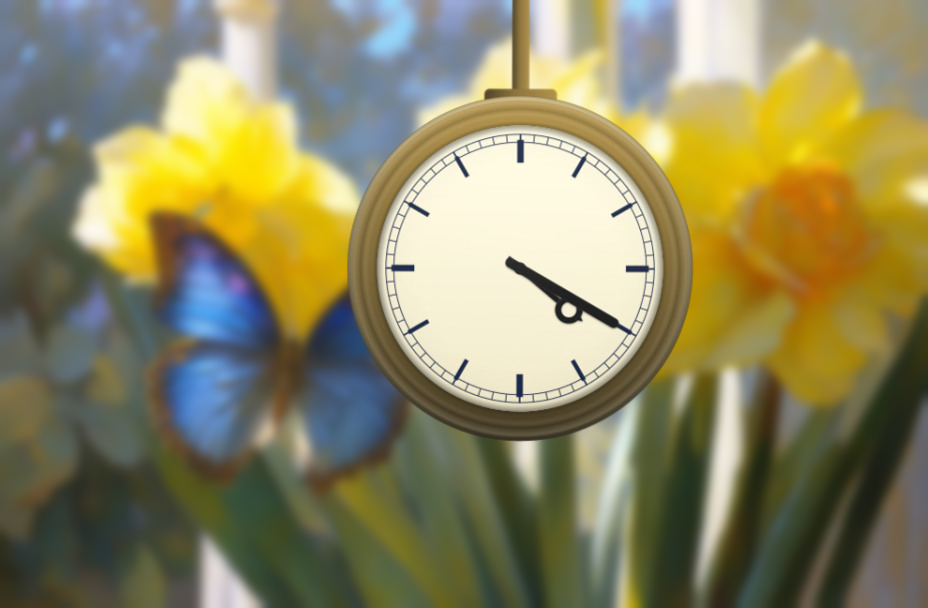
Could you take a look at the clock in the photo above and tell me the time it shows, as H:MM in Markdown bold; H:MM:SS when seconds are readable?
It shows **4:20**
